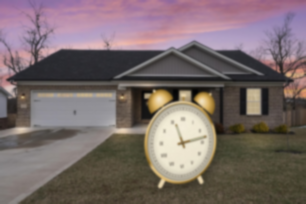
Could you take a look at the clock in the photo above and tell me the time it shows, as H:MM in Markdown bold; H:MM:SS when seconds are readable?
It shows **11:13**
